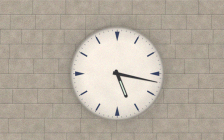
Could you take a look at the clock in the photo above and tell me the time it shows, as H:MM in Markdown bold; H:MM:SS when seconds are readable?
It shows **5:17**
